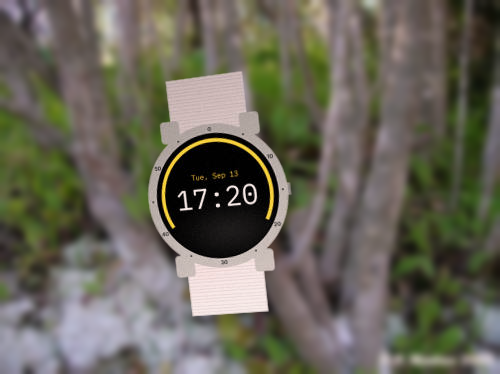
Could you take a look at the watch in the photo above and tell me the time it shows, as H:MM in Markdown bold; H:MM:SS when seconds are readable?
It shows **17:20**
